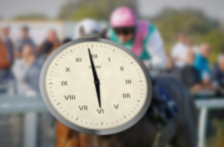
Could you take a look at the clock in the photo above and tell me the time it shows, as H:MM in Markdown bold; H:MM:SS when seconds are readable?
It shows **5:59**
